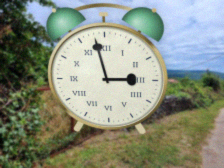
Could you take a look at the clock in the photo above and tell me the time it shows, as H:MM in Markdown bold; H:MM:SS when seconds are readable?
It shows **2:58**
